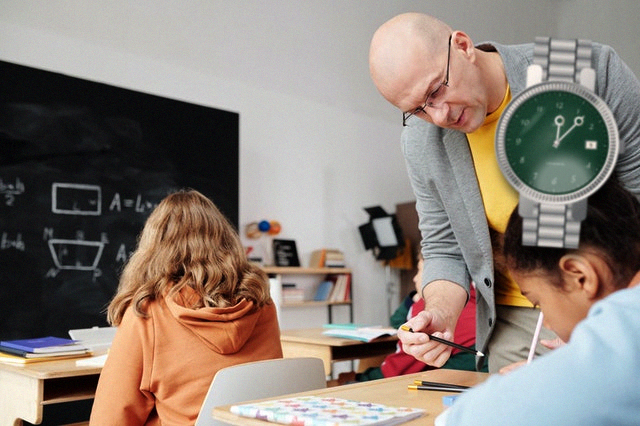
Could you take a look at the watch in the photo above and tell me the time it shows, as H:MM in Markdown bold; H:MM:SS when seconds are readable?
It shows **12:07**
